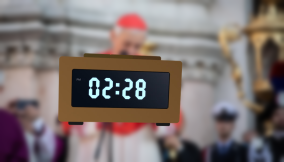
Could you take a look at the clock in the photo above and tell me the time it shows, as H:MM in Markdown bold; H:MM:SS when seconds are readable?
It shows **2:28**
